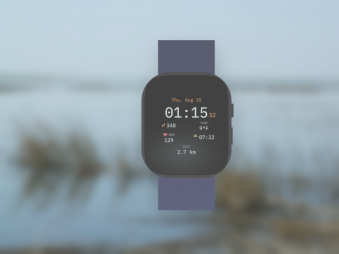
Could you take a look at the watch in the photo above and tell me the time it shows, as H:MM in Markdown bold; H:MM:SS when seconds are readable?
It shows **1:15**
